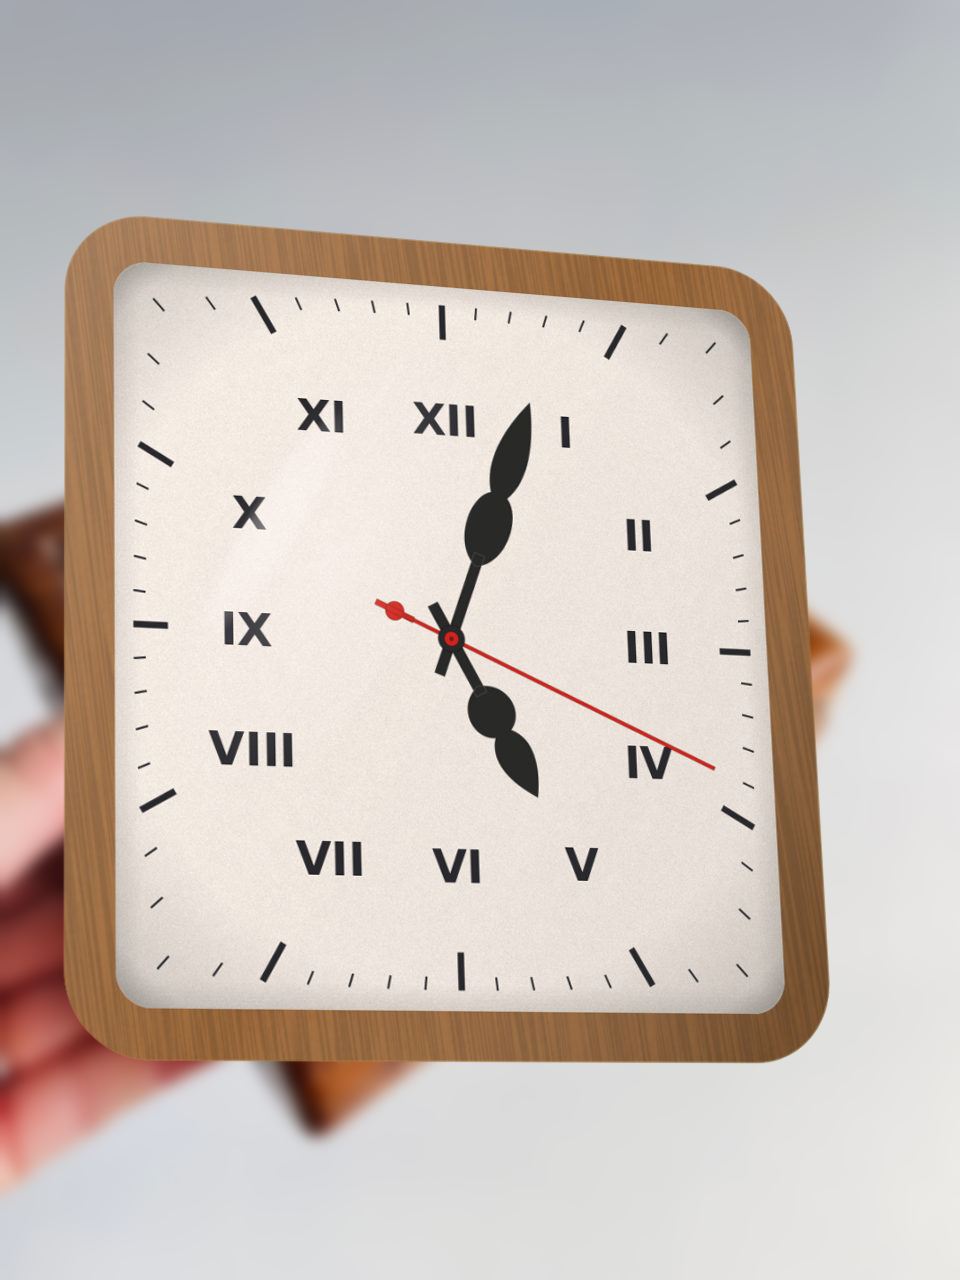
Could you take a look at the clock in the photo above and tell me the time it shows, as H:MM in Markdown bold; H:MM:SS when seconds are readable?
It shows **5:03:19**
